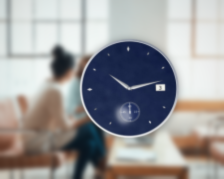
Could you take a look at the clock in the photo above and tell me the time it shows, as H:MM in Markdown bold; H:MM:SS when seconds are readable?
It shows **10:13**
